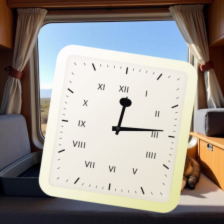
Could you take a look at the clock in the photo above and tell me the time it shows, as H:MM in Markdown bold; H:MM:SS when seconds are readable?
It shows **12:14**
